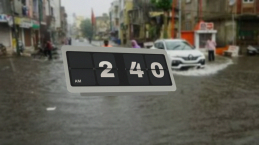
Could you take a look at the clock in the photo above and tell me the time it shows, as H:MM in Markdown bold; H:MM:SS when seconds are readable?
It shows **2:40**
